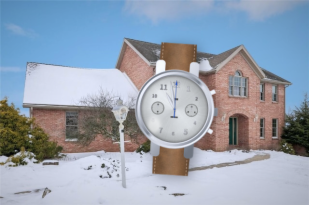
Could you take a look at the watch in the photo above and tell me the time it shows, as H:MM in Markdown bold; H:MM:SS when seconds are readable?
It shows **10:58**
